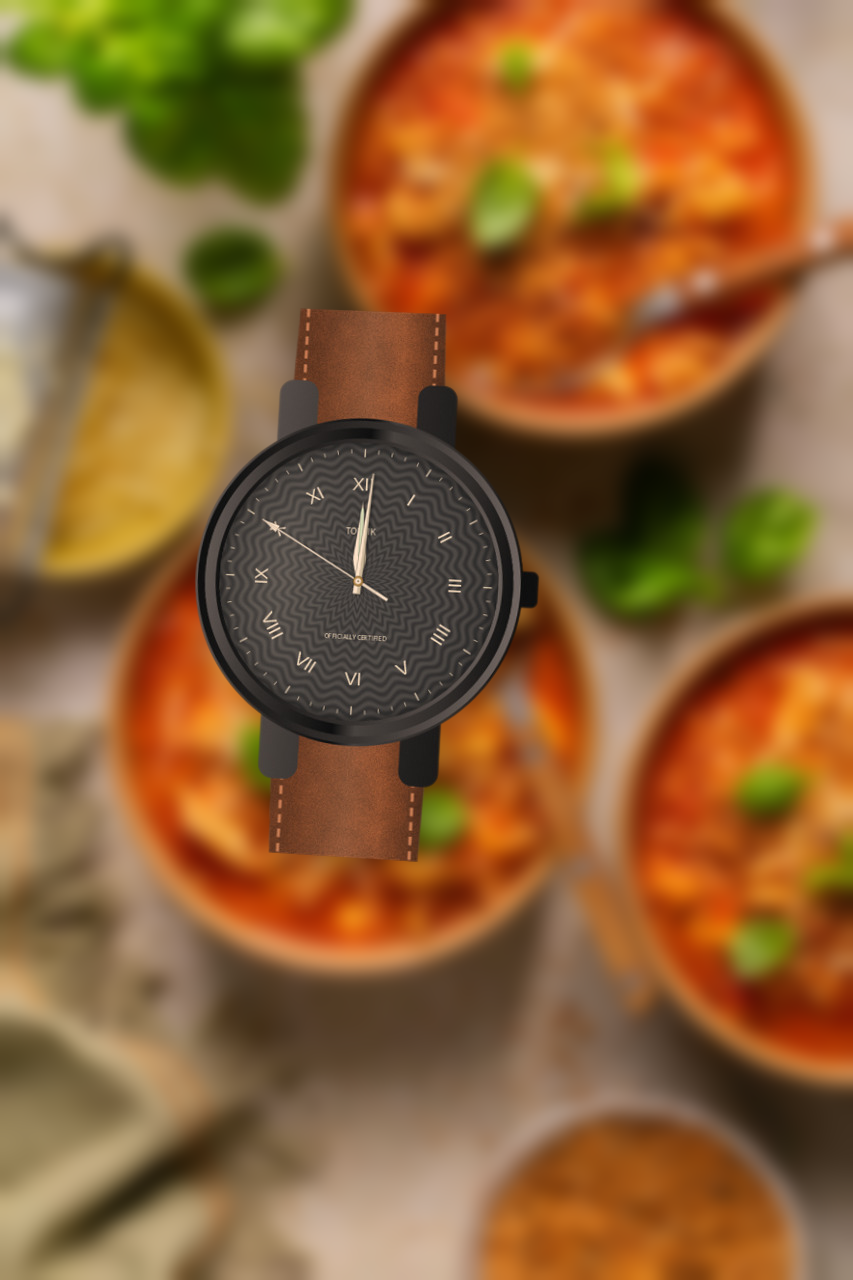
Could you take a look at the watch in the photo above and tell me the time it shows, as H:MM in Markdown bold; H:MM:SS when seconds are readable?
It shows **12:00:50**
